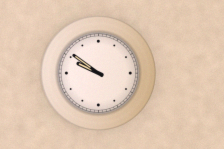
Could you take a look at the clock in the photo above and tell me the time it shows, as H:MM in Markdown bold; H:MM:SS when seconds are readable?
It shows **9:51**
